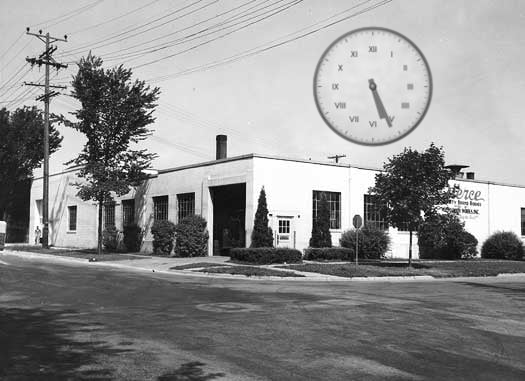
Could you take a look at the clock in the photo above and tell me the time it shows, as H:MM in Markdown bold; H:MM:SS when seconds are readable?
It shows **5:26**
